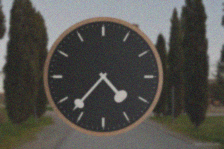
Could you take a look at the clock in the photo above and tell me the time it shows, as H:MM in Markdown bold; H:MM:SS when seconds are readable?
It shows **4:37**
